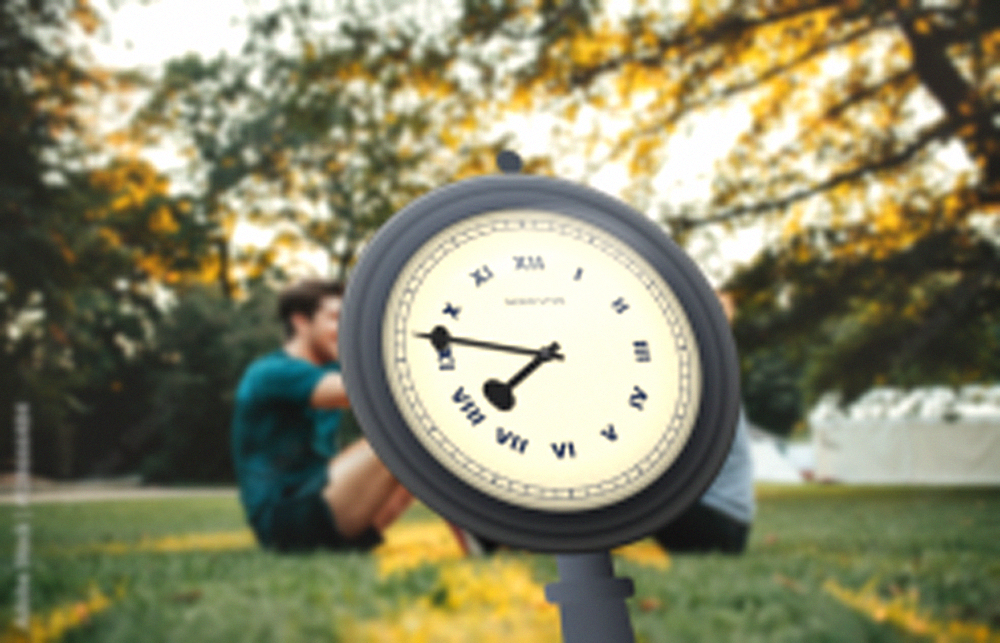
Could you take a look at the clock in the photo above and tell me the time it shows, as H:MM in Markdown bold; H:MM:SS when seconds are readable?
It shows **7:47**
